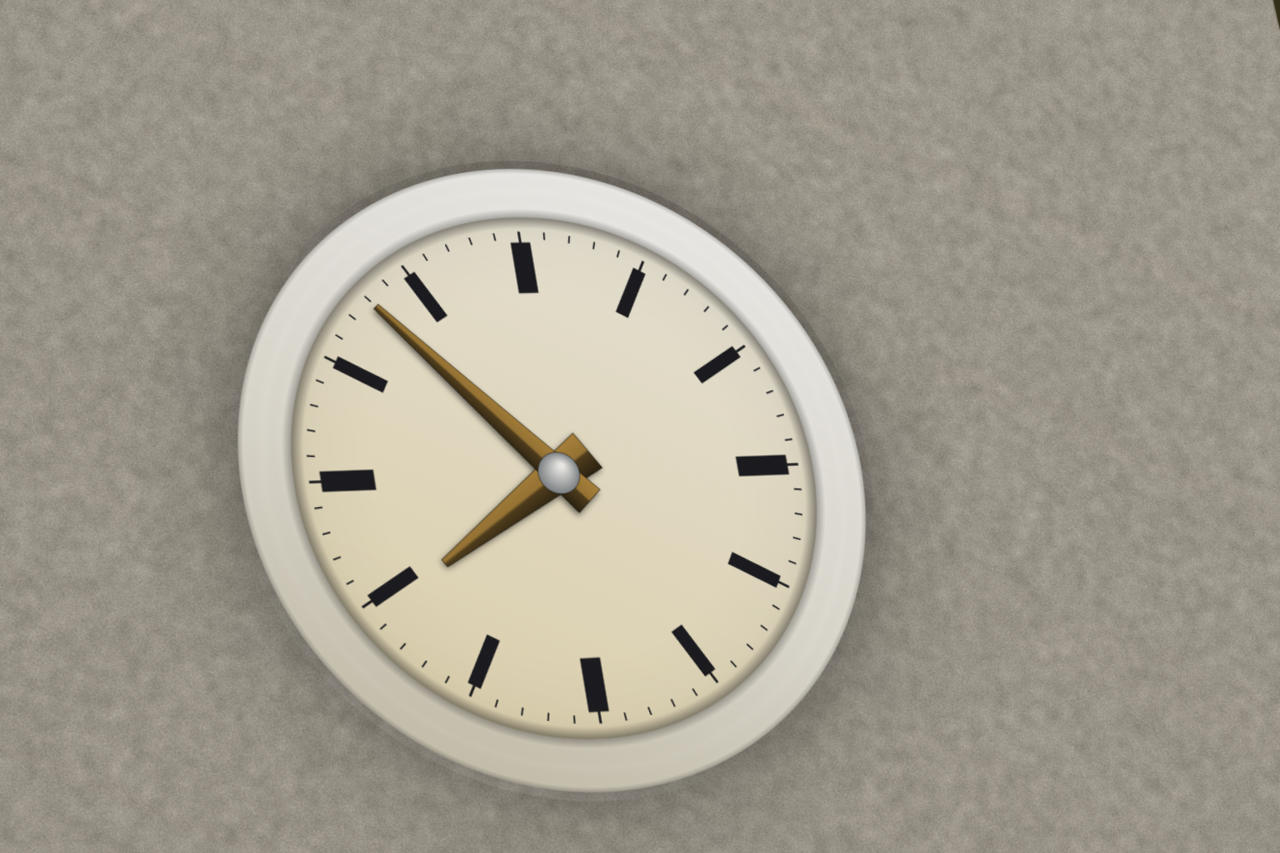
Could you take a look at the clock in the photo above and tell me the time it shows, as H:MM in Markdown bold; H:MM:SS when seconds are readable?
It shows **7:53**
